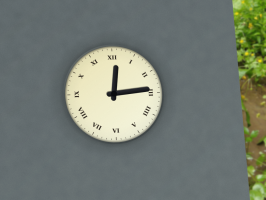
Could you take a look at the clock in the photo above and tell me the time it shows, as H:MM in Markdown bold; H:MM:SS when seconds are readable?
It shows **12:14**
